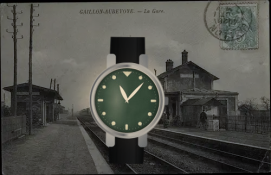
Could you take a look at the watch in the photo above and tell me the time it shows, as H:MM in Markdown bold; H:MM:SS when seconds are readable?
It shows **11:07**
